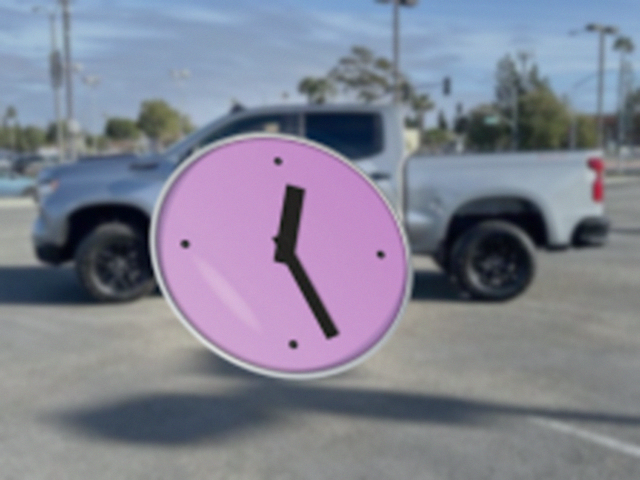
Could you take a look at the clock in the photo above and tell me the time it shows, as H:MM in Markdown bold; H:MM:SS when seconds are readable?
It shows **12:26**
